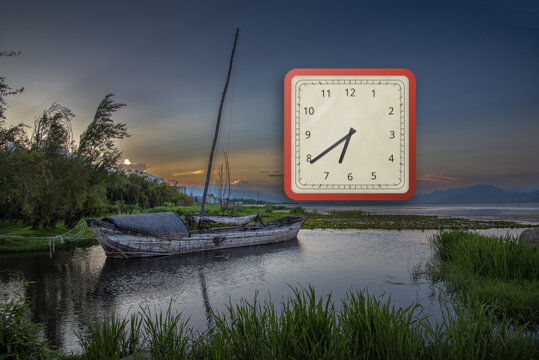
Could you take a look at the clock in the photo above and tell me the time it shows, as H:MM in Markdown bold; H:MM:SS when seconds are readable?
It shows **6:39**
